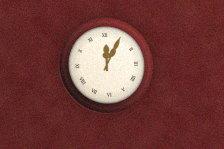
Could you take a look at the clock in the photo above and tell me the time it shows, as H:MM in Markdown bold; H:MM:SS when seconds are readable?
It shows **12:05**
